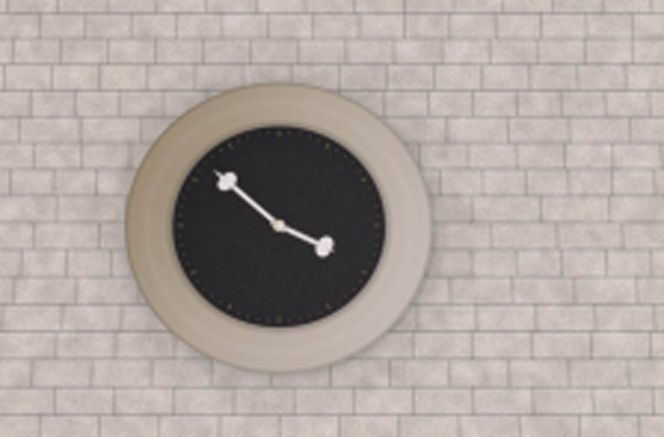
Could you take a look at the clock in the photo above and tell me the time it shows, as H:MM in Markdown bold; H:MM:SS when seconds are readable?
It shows **3:52**
